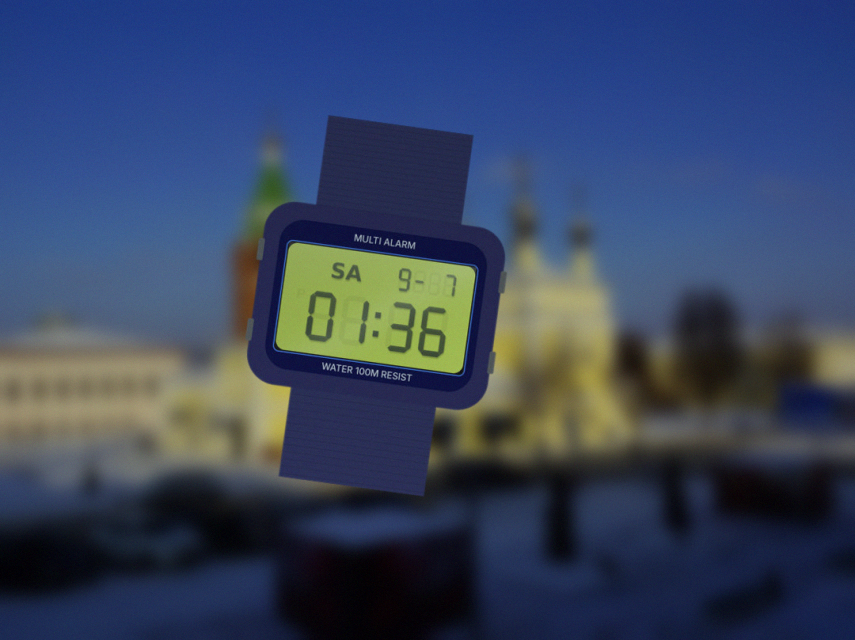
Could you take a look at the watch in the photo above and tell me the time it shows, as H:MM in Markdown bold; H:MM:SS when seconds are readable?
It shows **1:36**
